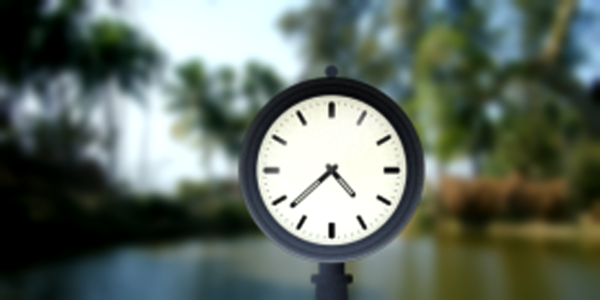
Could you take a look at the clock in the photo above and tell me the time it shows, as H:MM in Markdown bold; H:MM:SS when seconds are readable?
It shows **4:38**
